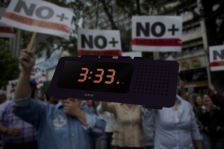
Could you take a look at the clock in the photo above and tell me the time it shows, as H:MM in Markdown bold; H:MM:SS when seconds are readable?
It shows **3:33**
